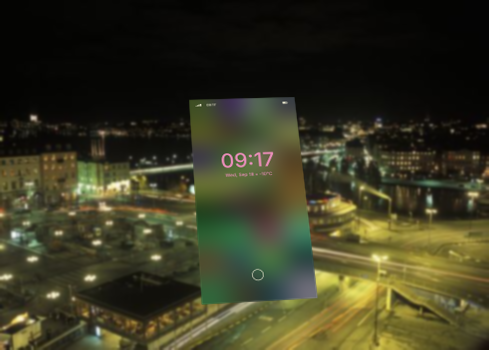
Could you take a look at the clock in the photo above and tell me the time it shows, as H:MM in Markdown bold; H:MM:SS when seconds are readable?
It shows **9:17**
